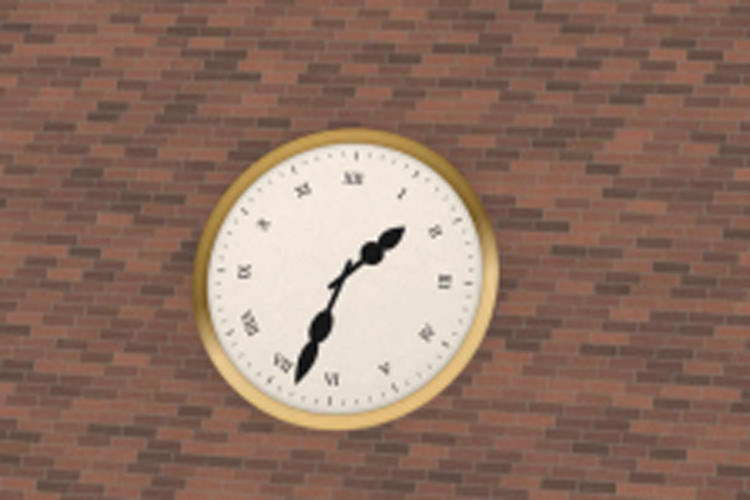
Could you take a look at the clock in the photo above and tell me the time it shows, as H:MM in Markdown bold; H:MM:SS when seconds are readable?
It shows **1:33**
